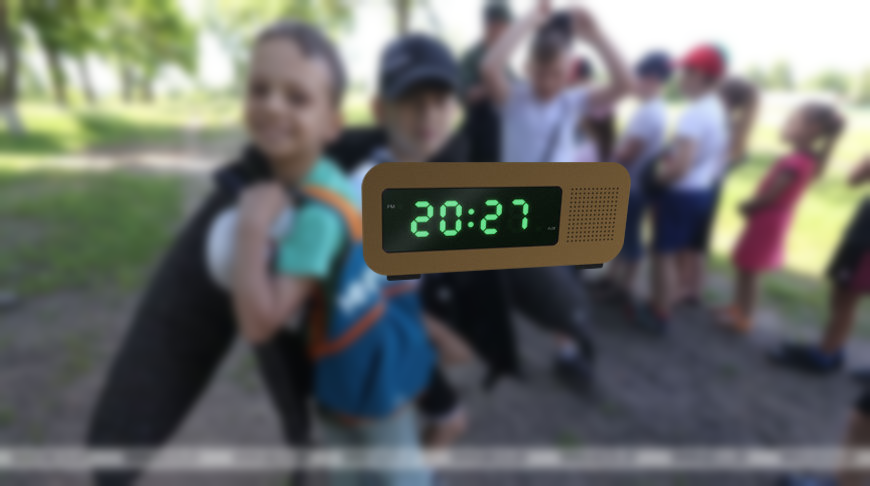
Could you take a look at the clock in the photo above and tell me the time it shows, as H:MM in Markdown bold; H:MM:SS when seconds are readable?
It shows **20:27**
